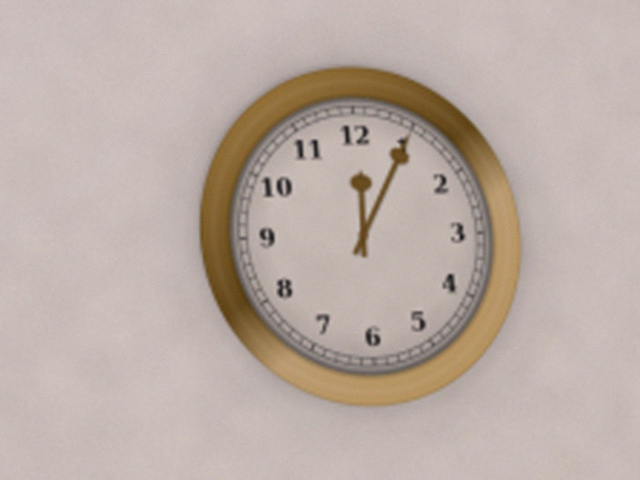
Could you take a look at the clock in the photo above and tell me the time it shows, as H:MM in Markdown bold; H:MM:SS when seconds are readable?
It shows **12:05**
